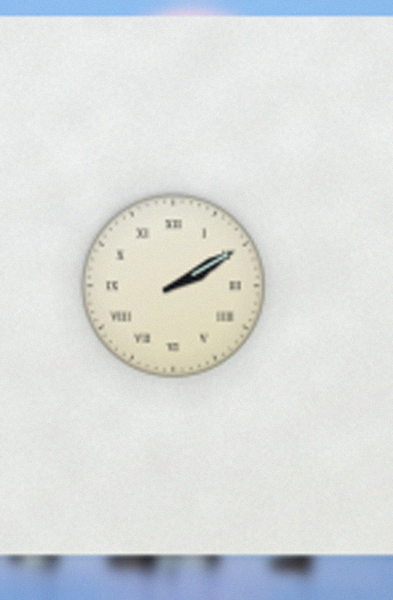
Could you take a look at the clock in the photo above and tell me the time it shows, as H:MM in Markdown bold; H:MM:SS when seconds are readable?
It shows **2:10**
